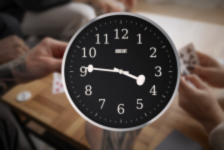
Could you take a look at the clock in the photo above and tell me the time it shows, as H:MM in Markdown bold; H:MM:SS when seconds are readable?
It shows **3:46**
